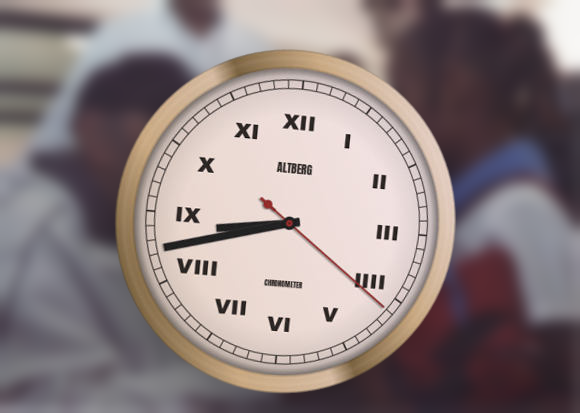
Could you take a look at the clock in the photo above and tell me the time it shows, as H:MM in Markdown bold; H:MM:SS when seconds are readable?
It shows **8:42:21**
